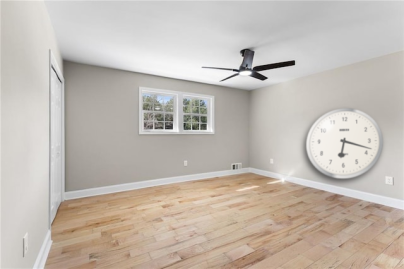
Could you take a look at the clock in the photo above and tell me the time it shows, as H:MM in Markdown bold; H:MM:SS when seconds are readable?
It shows **6:18**
